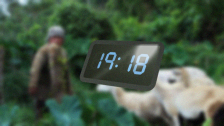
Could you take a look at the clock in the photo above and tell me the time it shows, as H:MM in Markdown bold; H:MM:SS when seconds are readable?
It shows **19:18**
